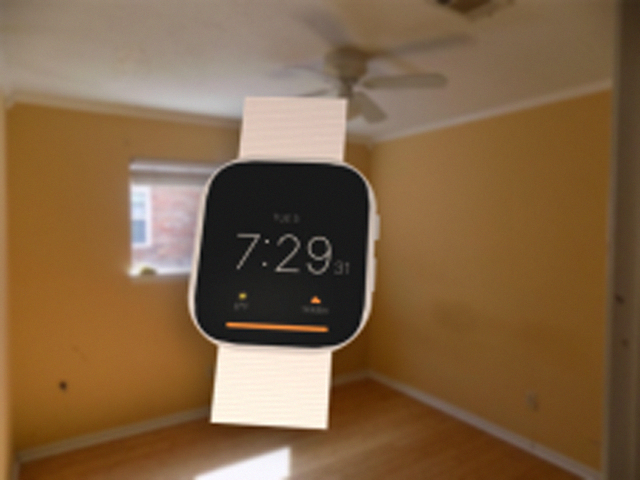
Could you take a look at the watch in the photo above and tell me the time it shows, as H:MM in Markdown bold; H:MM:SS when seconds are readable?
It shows **7:29**
